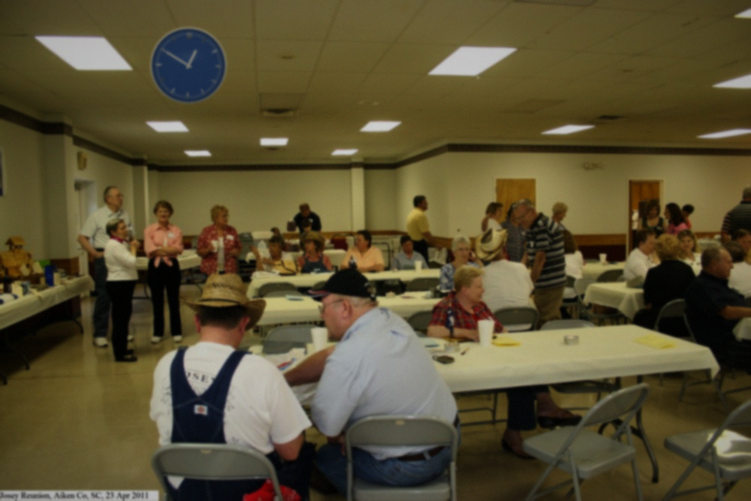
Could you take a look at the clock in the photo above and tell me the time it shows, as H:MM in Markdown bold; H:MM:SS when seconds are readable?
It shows **12:50**
